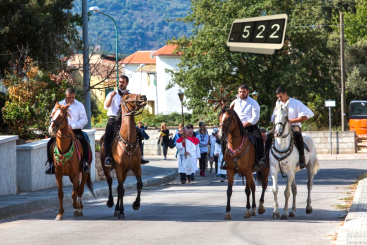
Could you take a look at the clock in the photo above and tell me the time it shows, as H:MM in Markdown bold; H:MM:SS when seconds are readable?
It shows **5:22**
